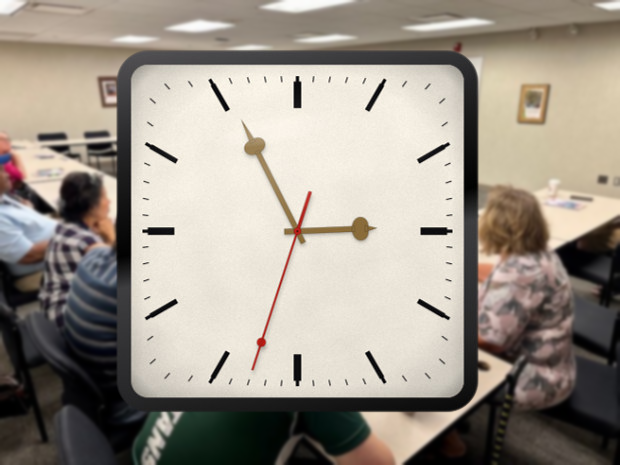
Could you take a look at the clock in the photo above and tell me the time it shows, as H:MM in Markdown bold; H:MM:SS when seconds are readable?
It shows **2:55:33**
